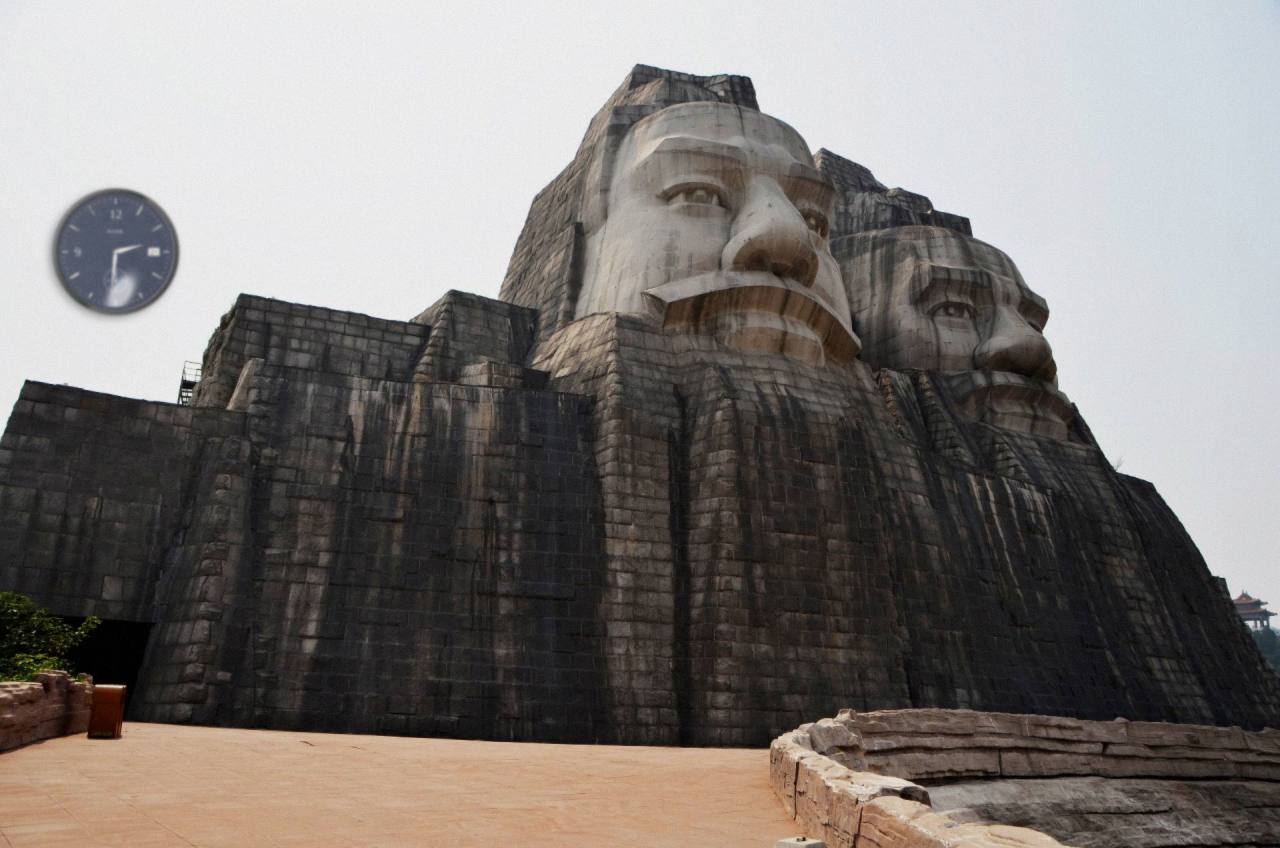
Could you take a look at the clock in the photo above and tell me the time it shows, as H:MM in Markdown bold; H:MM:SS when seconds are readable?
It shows **2:31**
